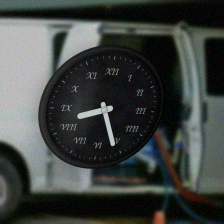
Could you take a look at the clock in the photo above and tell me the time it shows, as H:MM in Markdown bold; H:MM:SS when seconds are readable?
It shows **8:26**
